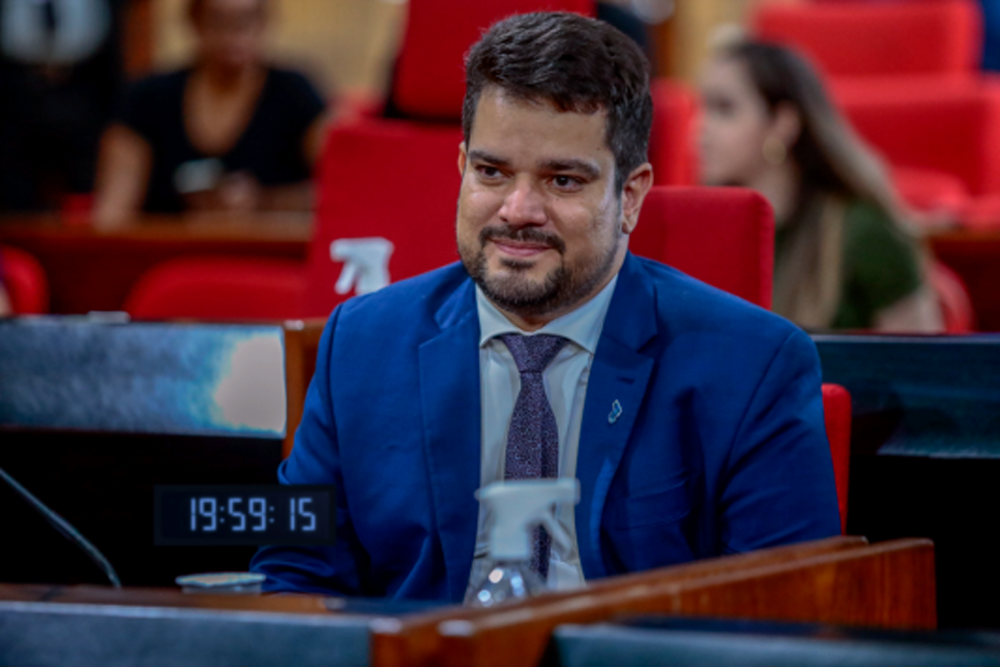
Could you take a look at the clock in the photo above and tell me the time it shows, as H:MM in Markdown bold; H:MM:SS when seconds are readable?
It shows **19:59:15**
